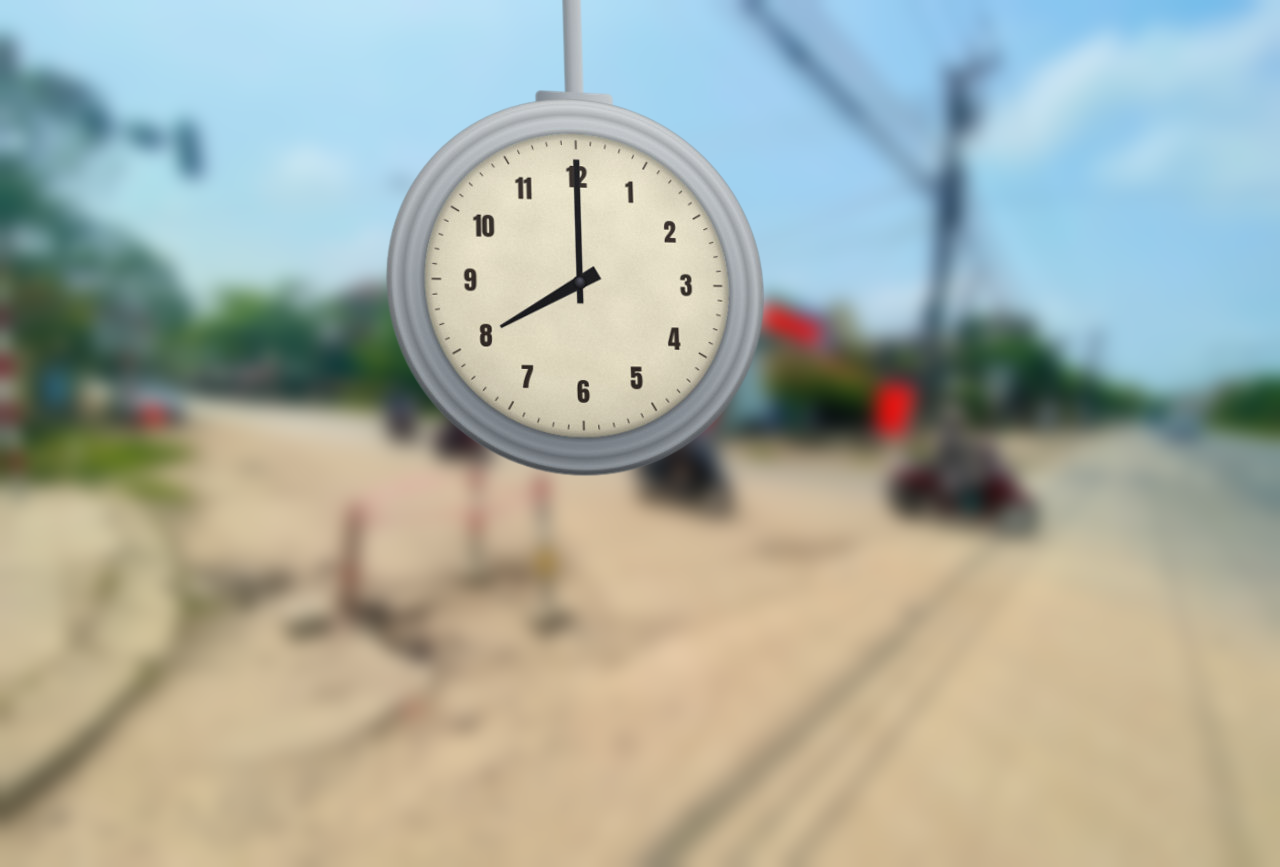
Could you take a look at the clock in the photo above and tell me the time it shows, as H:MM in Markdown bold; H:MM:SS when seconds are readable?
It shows **8:00**
